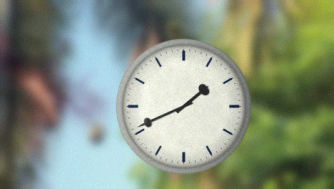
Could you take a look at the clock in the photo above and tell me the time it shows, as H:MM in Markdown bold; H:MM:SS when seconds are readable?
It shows **1:41**
